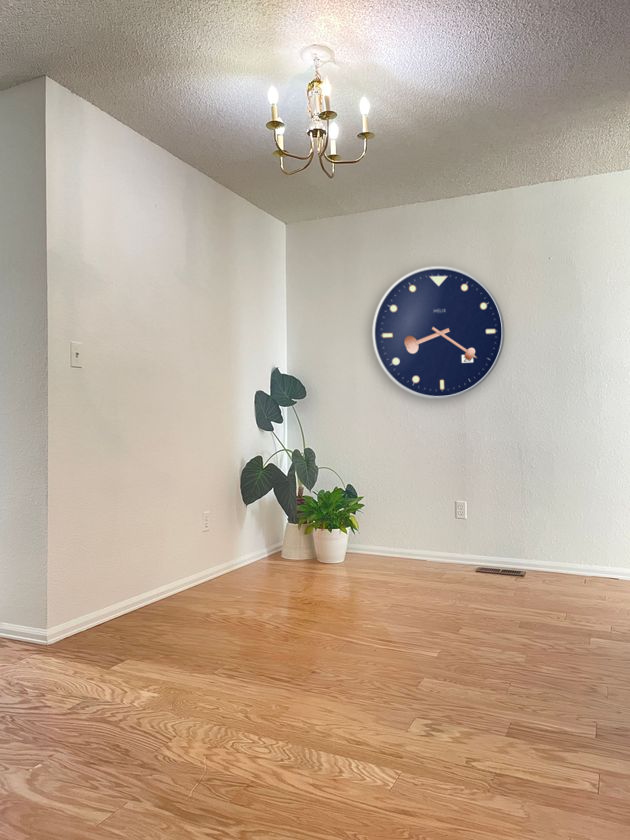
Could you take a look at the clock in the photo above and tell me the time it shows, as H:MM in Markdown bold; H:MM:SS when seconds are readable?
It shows **8:21**
